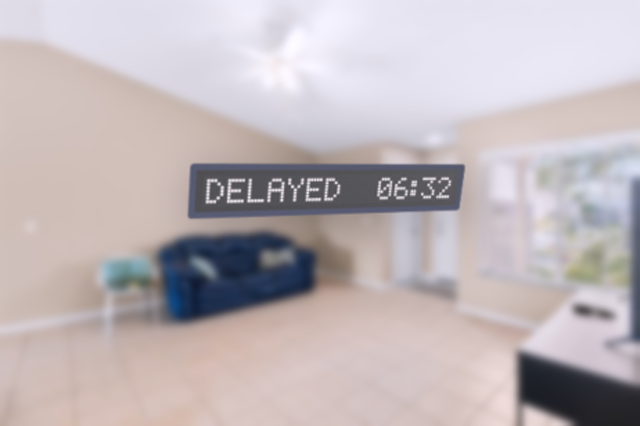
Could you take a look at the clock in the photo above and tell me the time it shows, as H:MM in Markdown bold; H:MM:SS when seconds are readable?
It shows **6:32**
